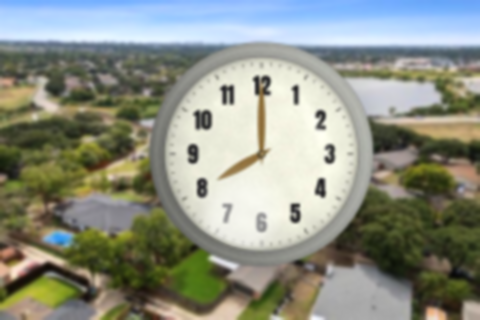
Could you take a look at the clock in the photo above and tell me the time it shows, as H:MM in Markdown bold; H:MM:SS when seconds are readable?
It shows **8:00**
